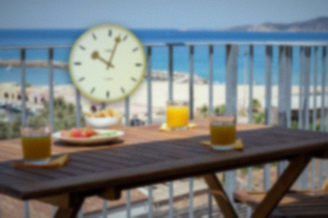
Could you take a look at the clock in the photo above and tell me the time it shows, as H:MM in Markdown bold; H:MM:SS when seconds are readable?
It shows **10:03**
